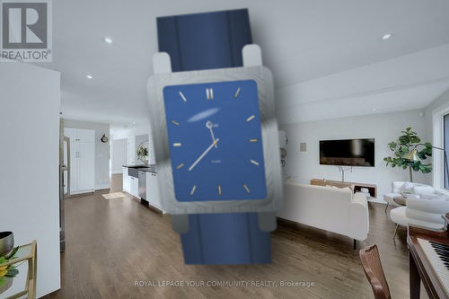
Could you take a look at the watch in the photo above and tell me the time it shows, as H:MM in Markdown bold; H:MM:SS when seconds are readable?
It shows **11:38**
